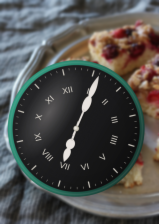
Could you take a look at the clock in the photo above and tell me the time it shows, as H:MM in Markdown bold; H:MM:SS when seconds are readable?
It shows **7:06**
